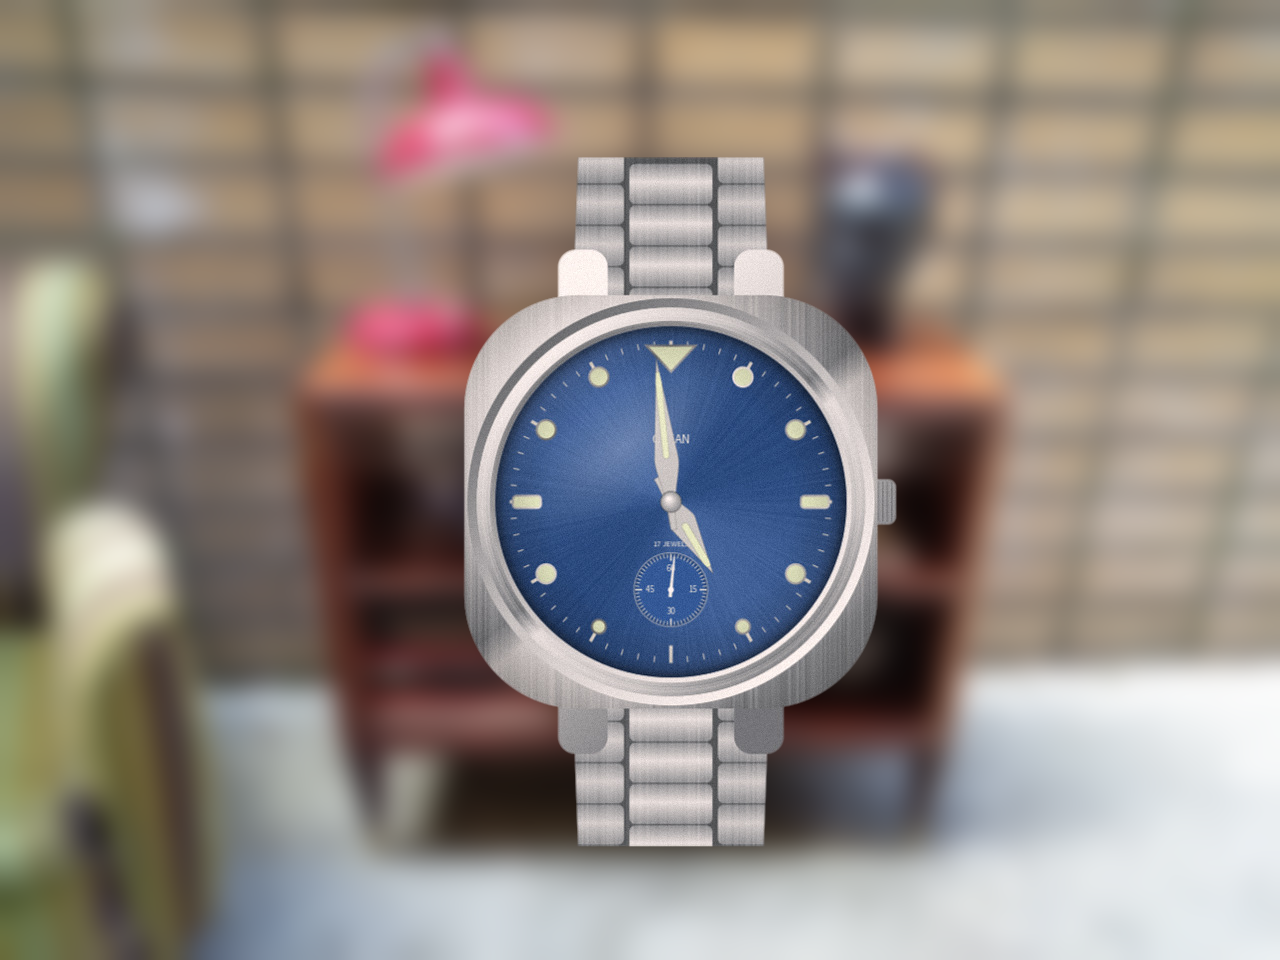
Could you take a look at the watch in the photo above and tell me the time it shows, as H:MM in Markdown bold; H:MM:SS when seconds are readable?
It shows **4:59:01**
